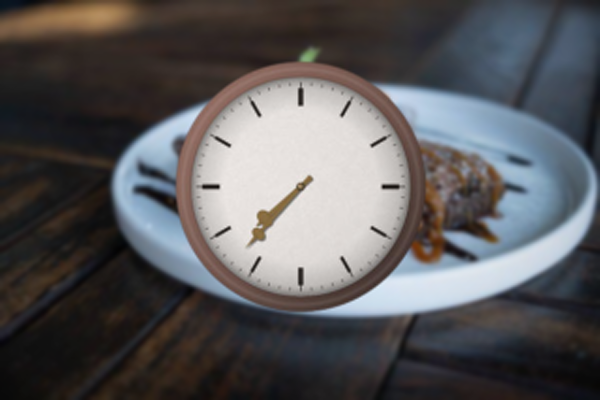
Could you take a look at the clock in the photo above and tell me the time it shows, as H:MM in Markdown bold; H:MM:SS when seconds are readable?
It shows **7:37**
